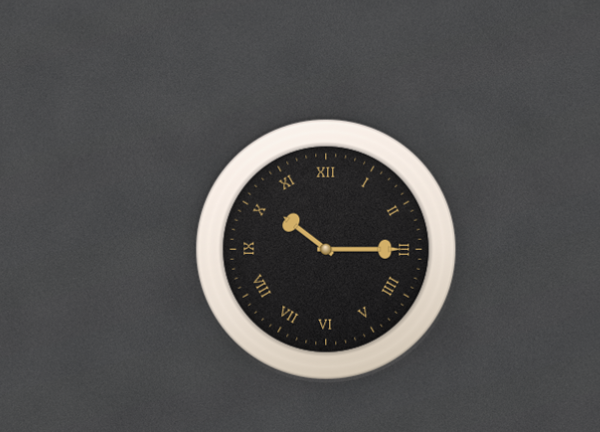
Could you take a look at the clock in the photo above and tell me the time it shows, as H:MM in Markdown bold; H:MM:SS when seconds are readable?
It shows **10:15**
